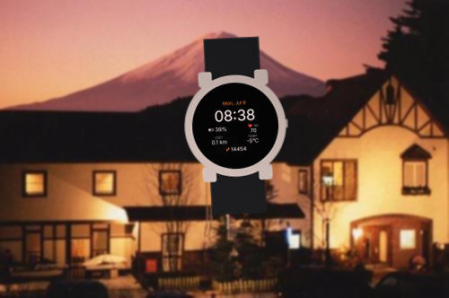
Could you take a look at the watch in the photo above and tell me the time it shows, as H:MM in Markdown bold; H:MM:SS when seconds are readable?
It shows **8:38**
